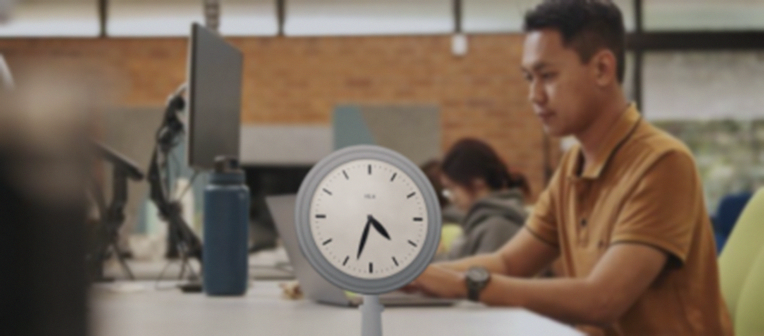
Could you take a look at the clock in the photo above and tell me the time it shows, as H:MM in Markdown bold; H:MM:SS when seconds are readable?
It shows **4:33**
